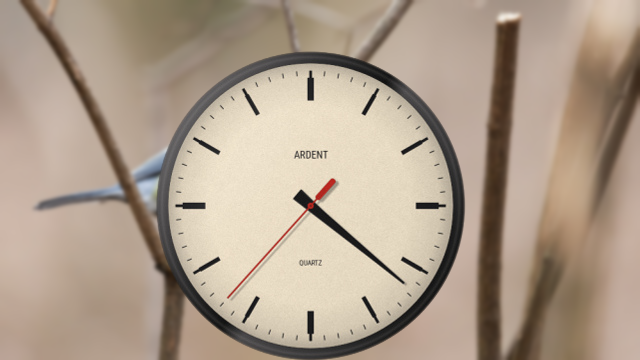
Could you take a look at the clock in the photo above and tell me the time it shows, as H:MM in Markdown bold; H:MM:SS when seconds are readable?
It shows **4:21:37**
